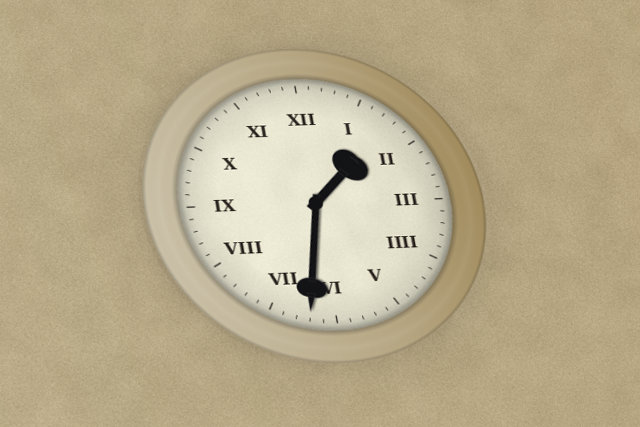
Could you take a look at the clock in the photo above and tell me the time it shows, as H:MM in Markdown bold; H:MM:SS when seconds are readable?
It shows **1:32**
